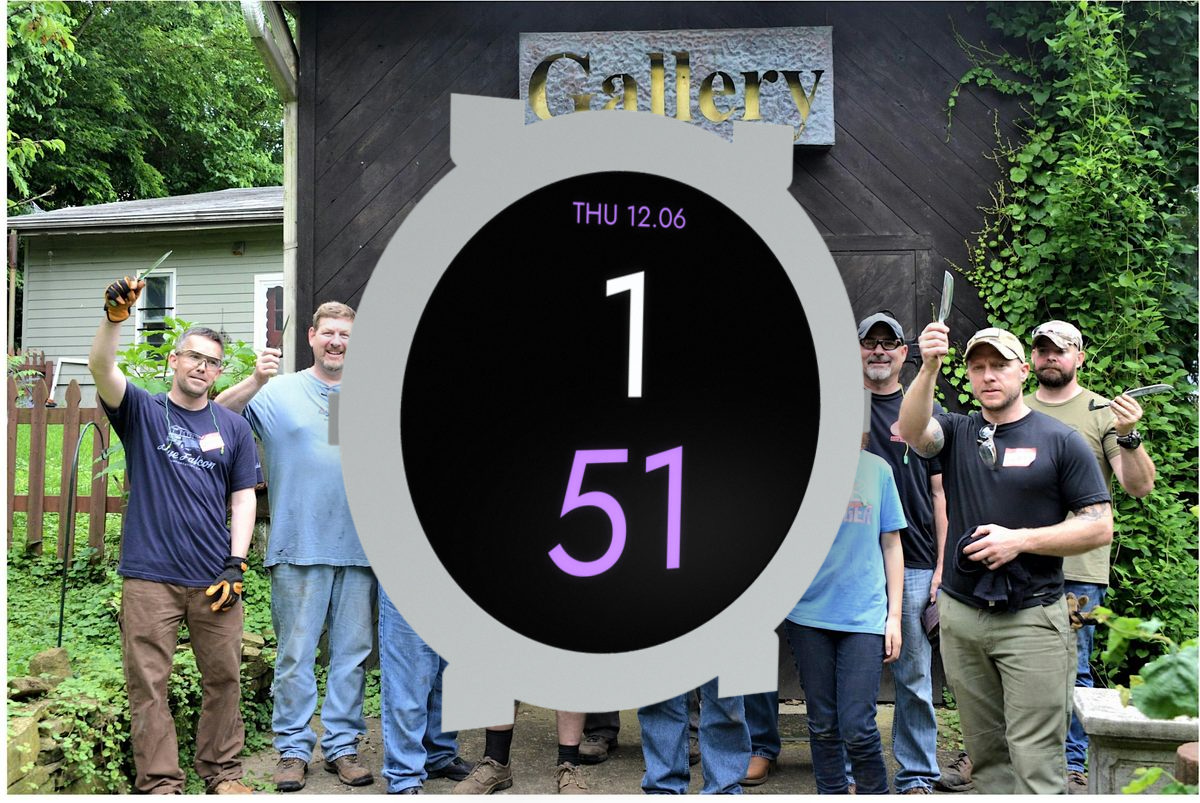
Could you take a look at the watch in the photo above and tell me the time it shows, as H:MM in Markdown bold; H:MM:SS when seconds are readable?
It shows **1:51**
